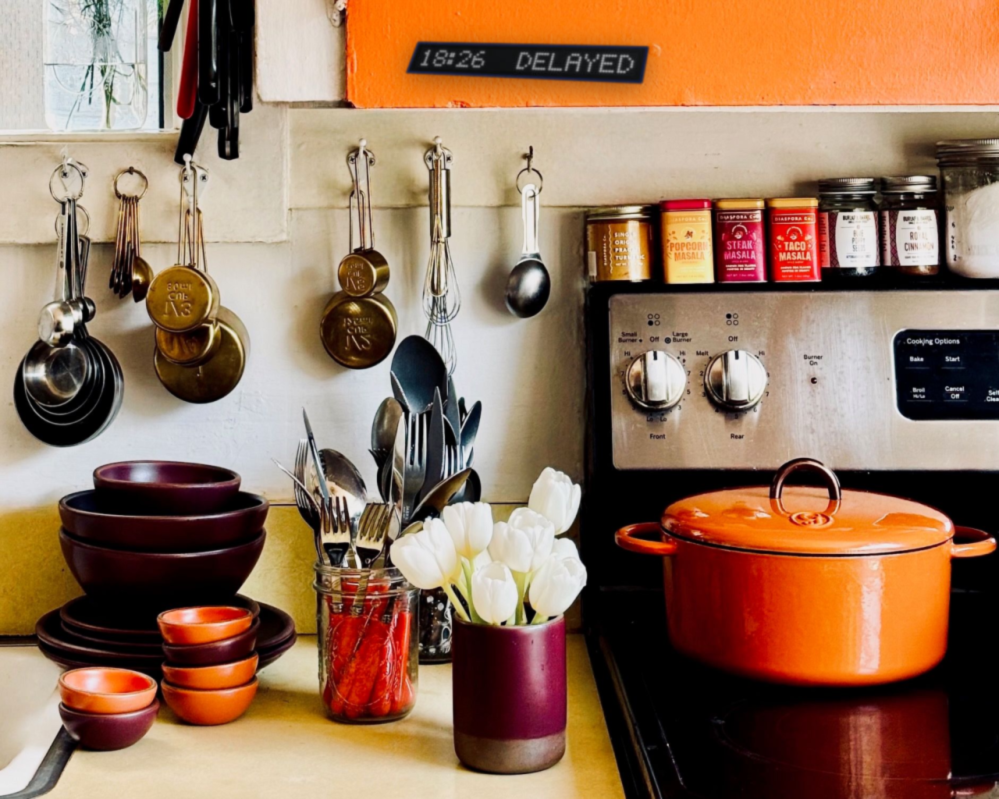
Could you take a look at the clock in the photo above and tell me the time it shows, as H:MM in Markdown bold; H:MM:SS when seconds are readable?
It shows **18:26**
